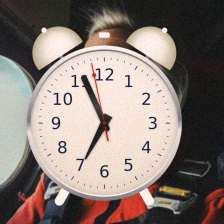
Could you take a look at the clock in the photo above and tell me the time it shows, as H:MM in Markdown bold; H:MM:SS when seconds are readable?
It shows **6:55:58**
